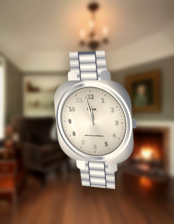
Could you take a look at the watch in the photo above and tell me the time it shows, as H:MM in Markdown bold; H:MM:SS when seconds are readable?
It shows **11:58**
